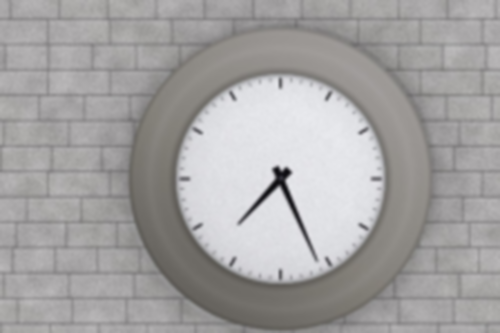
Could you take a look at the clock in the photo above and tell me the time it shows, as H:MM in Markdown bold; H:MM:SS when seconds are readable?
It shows **7:26**
